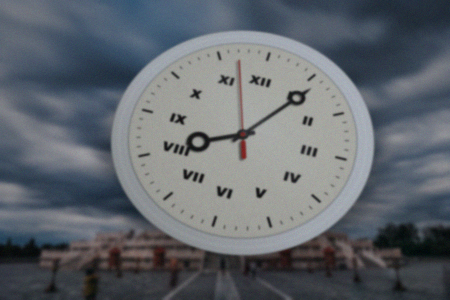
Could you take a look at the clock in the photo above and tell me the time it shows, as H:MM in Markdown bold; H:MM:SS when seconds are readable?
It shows **8:05:57**
